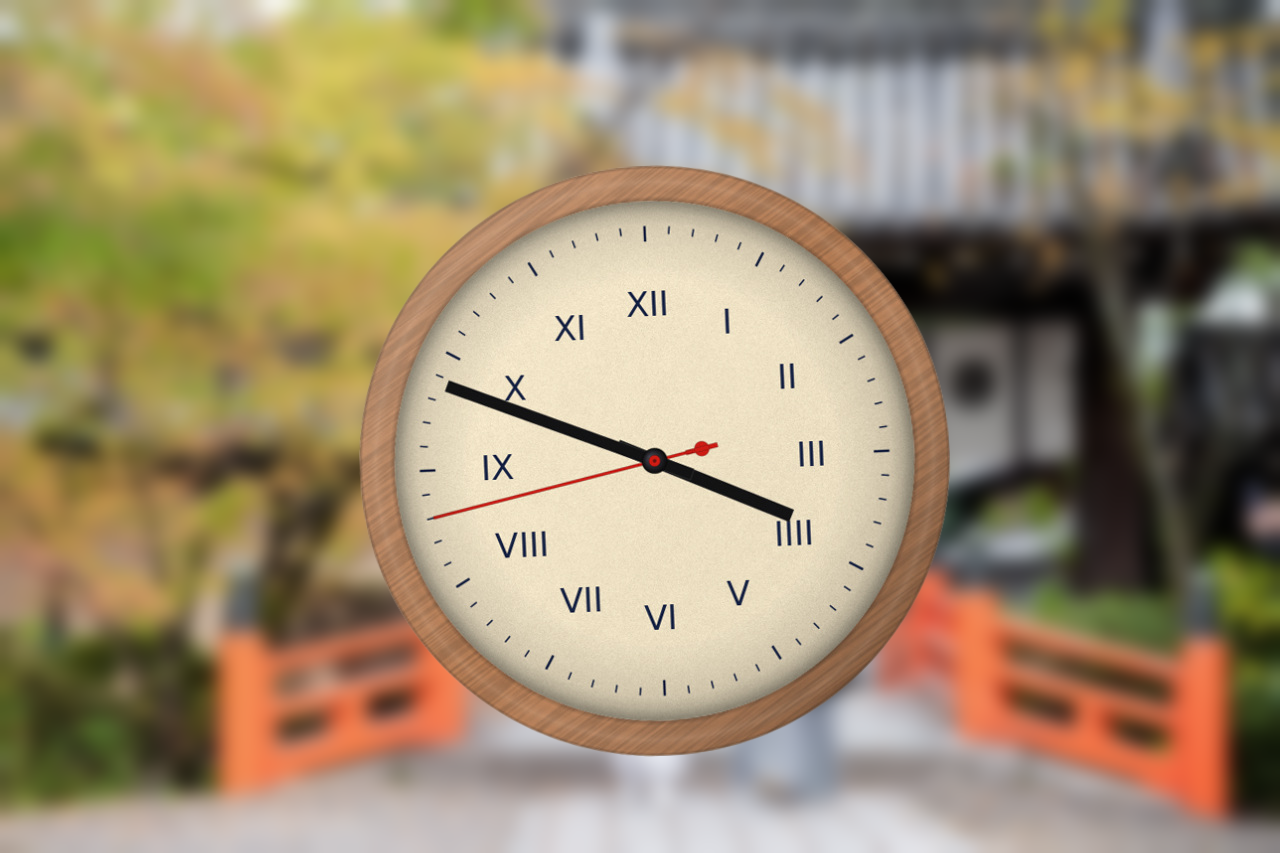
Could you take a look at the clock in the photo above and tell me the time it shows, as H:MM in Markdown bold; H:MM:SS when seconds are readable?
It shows **3:48:43**
